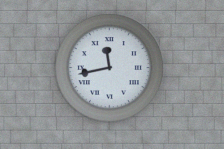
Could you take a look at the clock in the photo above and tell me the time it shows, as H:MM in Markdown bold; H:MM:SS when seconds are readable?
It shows **11:43**
